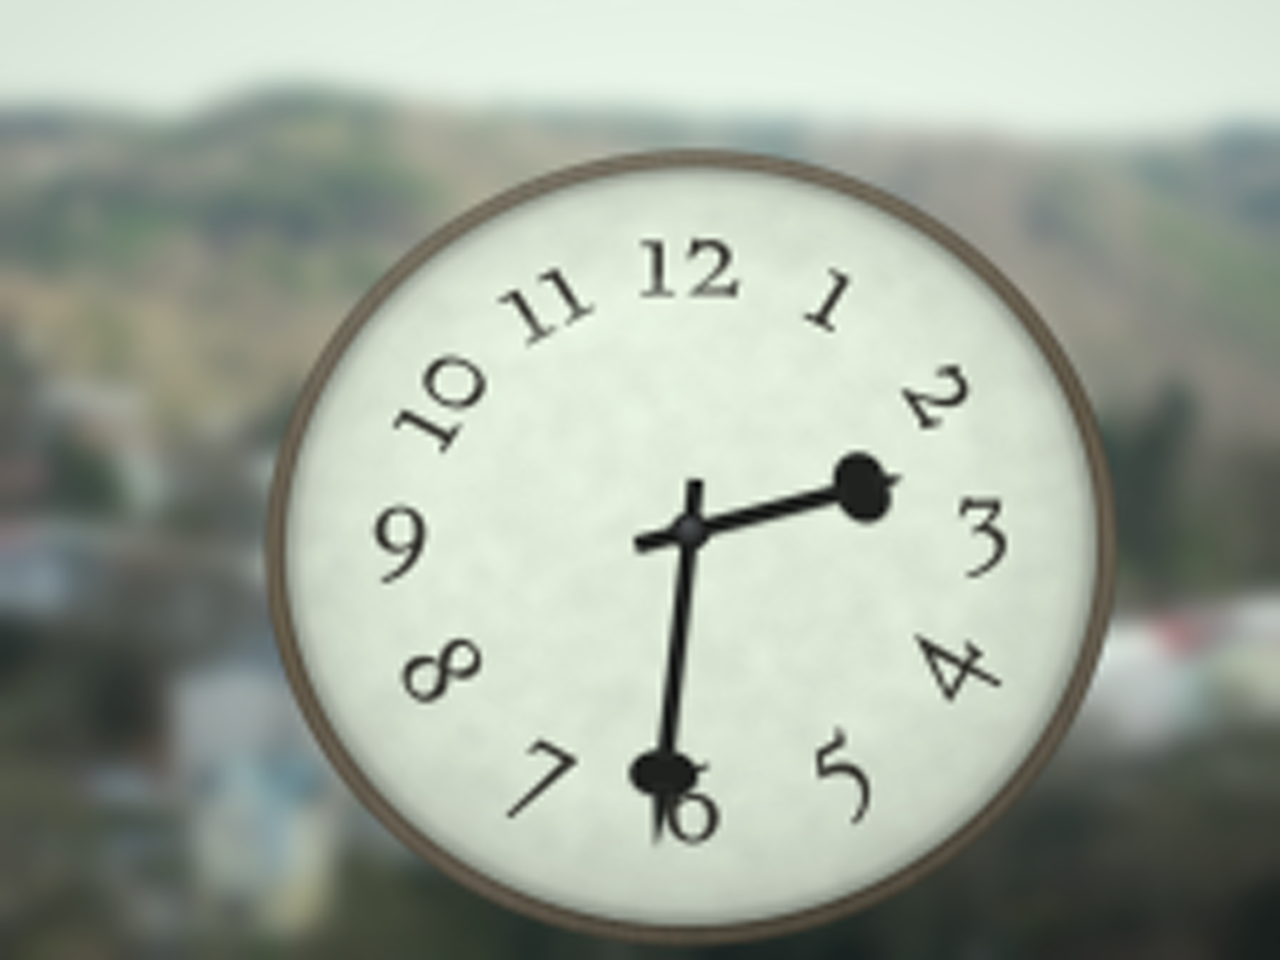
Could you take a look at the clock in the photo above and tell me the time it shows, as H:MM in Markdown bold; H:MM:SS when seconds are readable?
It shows **2:31**
